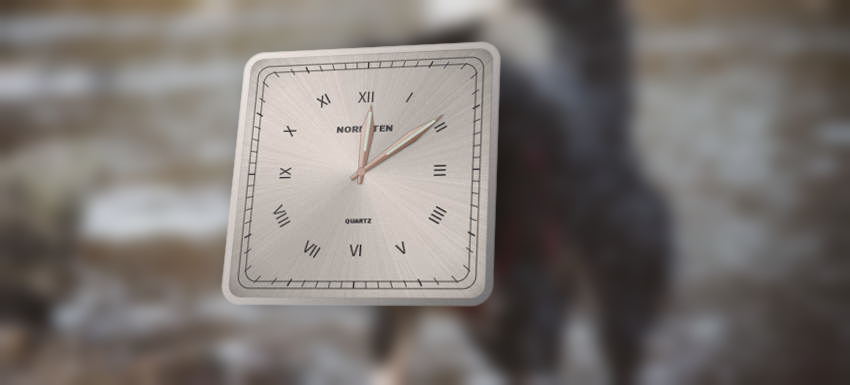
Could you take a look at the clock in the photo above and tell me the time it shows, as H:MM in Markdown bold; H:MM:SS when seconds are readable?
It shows **12:09**
